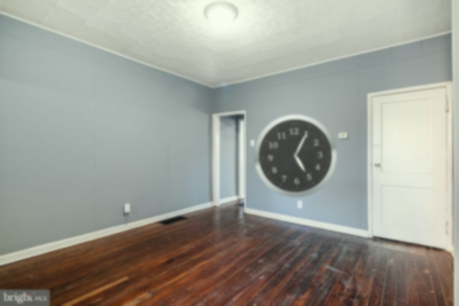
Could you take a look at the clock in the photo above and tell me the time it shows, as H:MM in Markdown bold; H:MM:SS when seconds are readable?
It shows **5:05**
